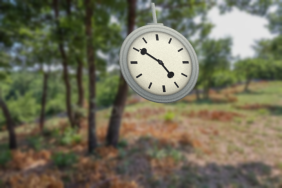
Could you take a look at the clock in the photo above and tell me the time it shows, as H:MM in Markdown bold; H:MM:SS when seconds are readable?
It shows **4:51**
